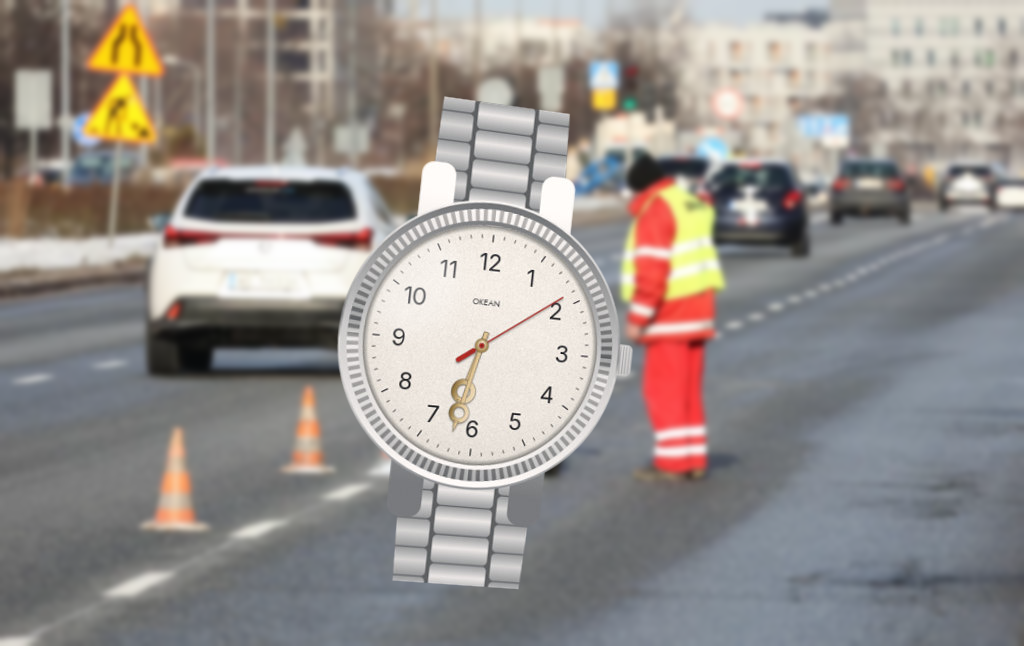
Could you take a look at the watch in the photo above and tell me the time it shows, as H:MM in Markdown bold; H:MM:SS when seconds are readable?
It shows **6:32:09**
